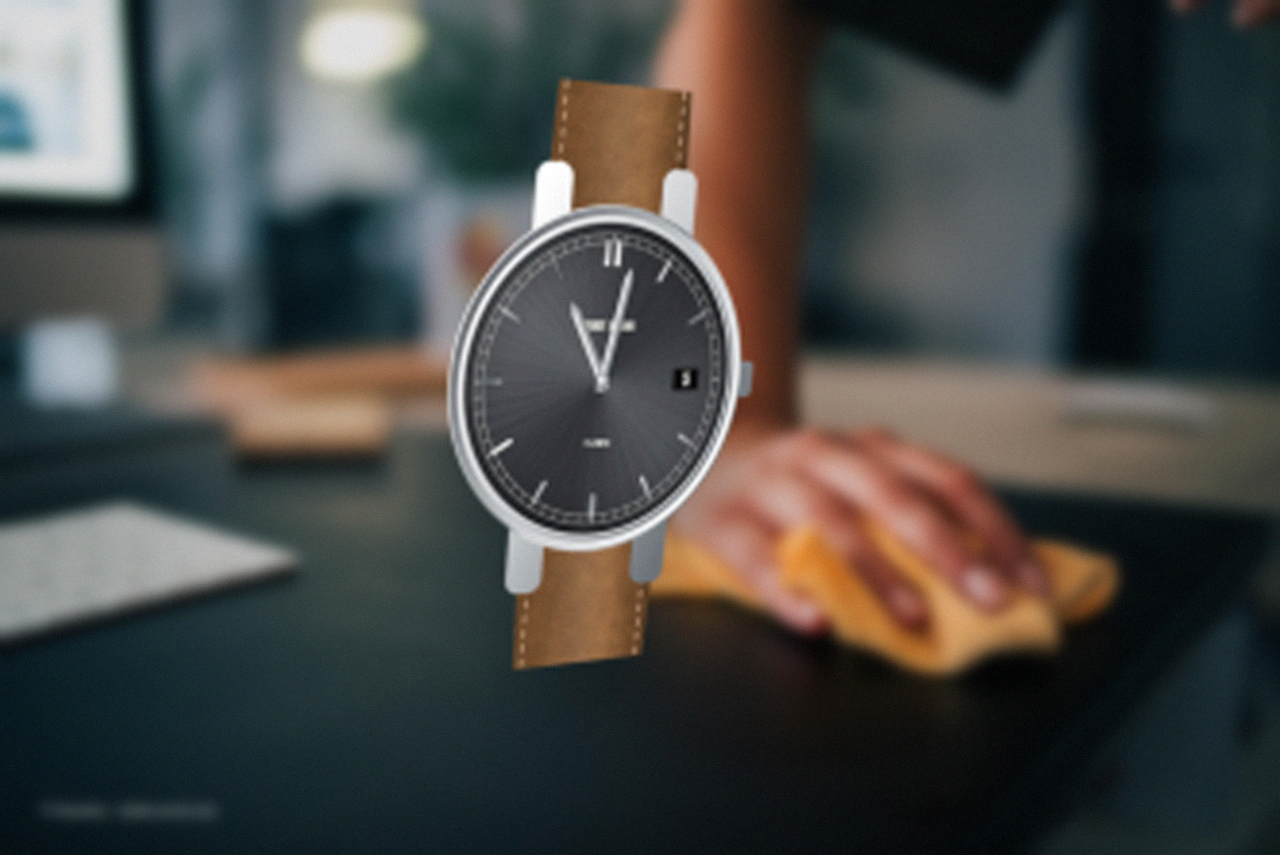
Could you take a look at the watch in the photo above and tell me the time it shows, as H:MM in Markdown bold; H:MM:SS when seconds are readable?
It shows **11:02**
